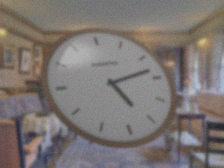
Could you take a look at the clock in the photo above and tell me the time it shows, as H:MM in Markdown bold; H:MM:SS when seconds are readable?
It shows **5:13**
